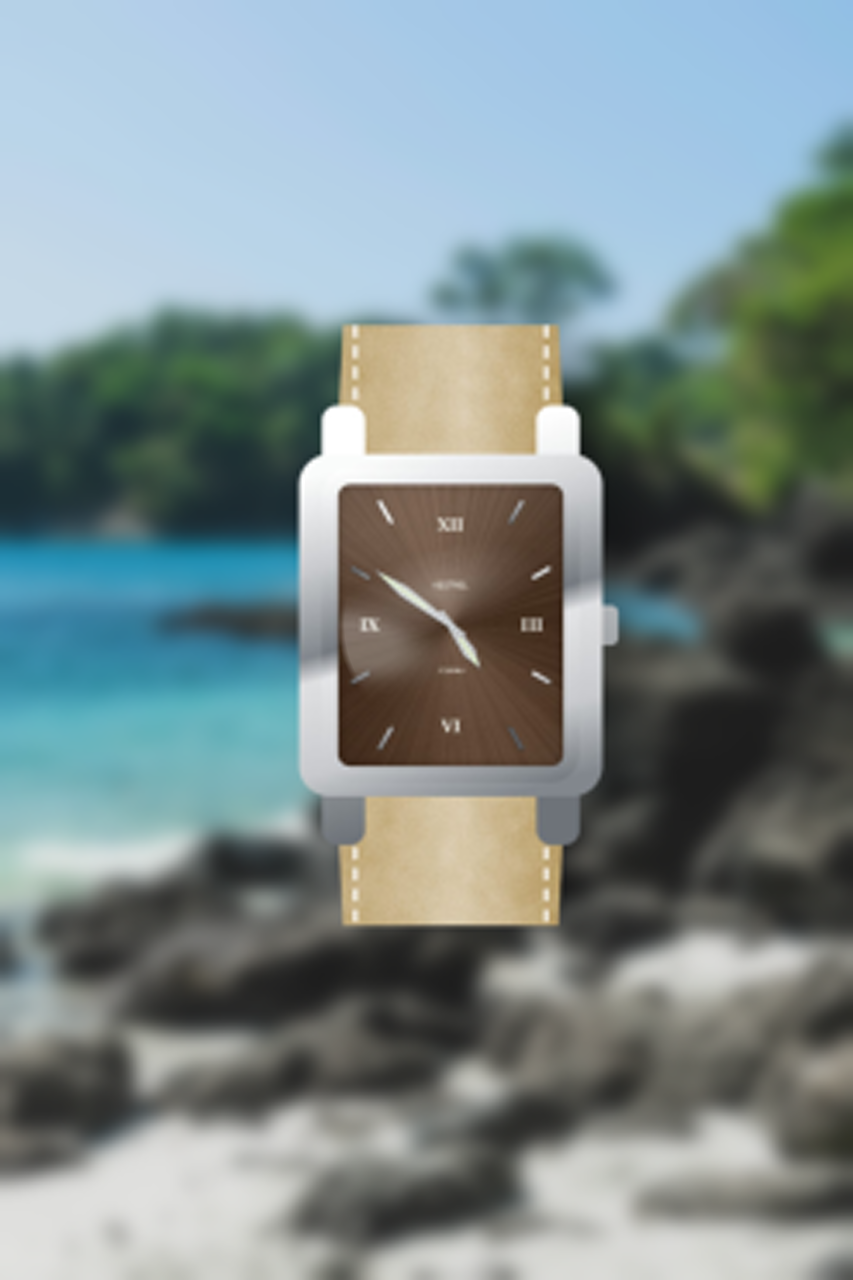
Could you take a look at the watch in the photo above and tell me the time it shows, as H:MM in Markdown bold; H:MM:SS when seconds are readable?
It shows **4:51**
